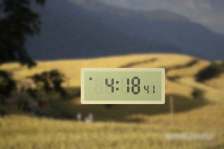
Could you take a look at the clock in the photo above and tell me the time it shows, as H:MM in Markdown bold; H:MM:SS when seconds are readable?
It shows **4:18:41**
